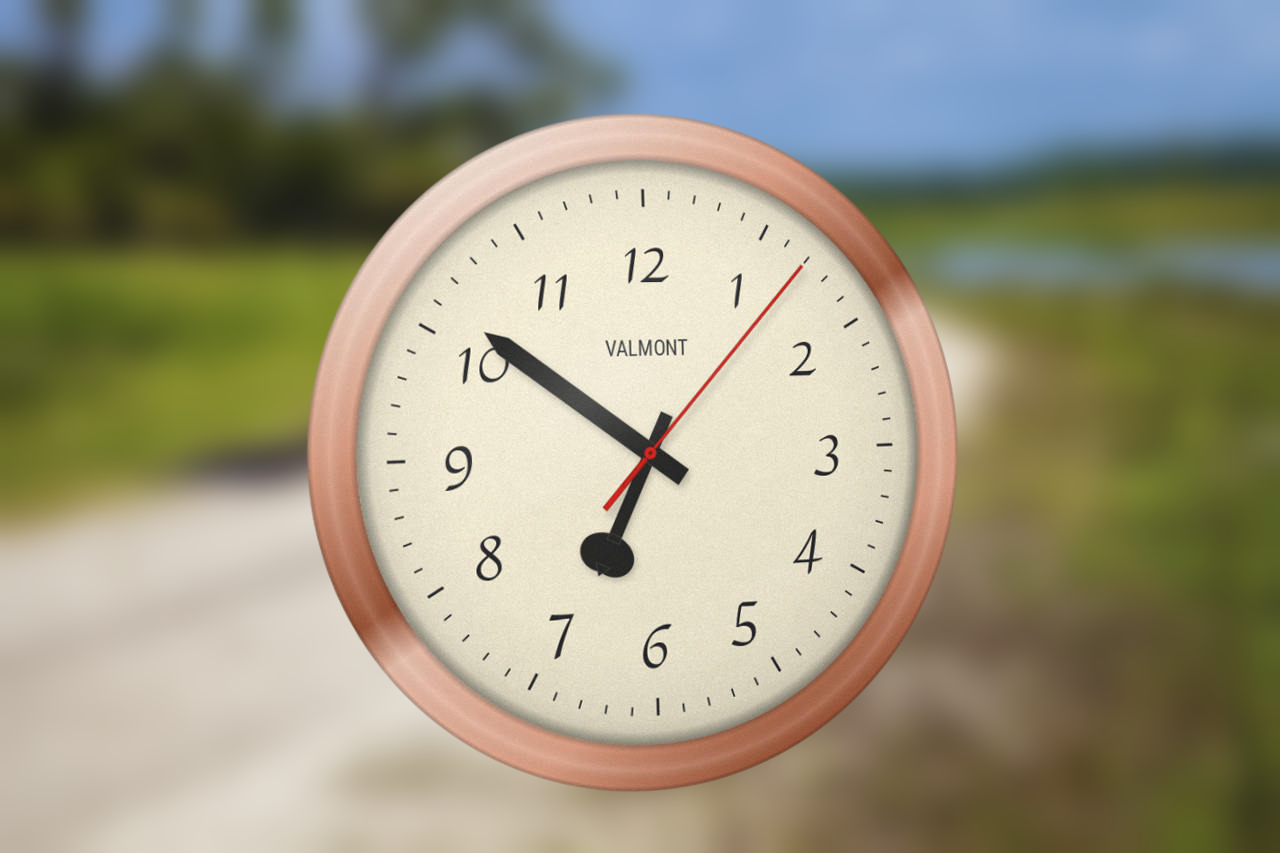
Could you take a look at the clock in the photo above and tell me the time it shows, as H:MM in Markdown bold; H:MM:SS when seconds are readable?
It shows **6:51:07**
